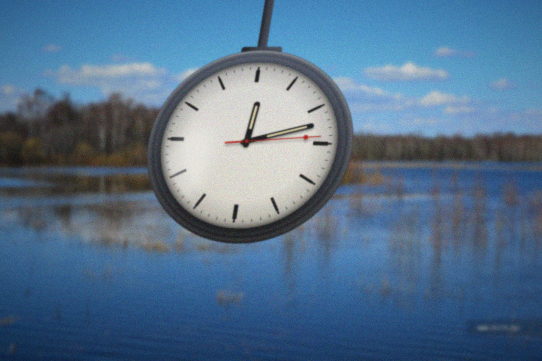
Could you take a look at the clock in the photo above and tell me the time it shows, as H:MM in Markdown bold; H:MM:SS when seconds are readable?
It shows **12:12:14**
